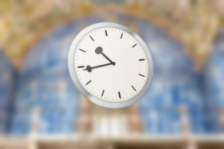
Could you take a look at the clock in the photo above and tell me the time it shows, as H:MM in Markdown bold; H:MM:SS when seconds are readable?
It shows **10:44**
